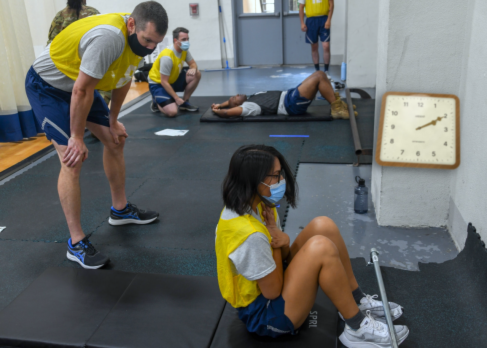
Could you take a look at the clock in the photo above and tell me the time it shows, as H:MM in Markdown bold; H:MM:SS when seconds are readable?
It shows **2:10**
